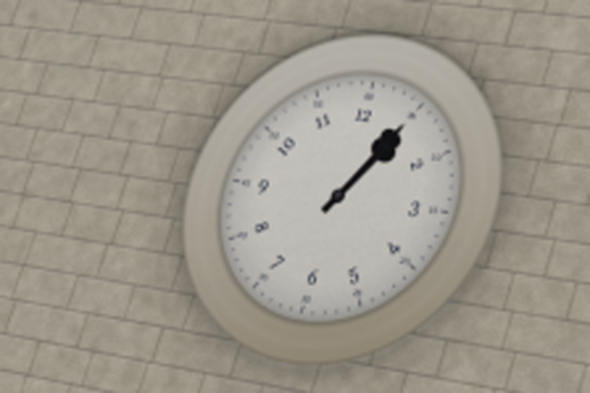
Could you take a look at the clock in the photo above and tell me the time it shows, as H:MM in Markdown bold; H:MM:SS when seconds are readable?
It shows **1:05**
